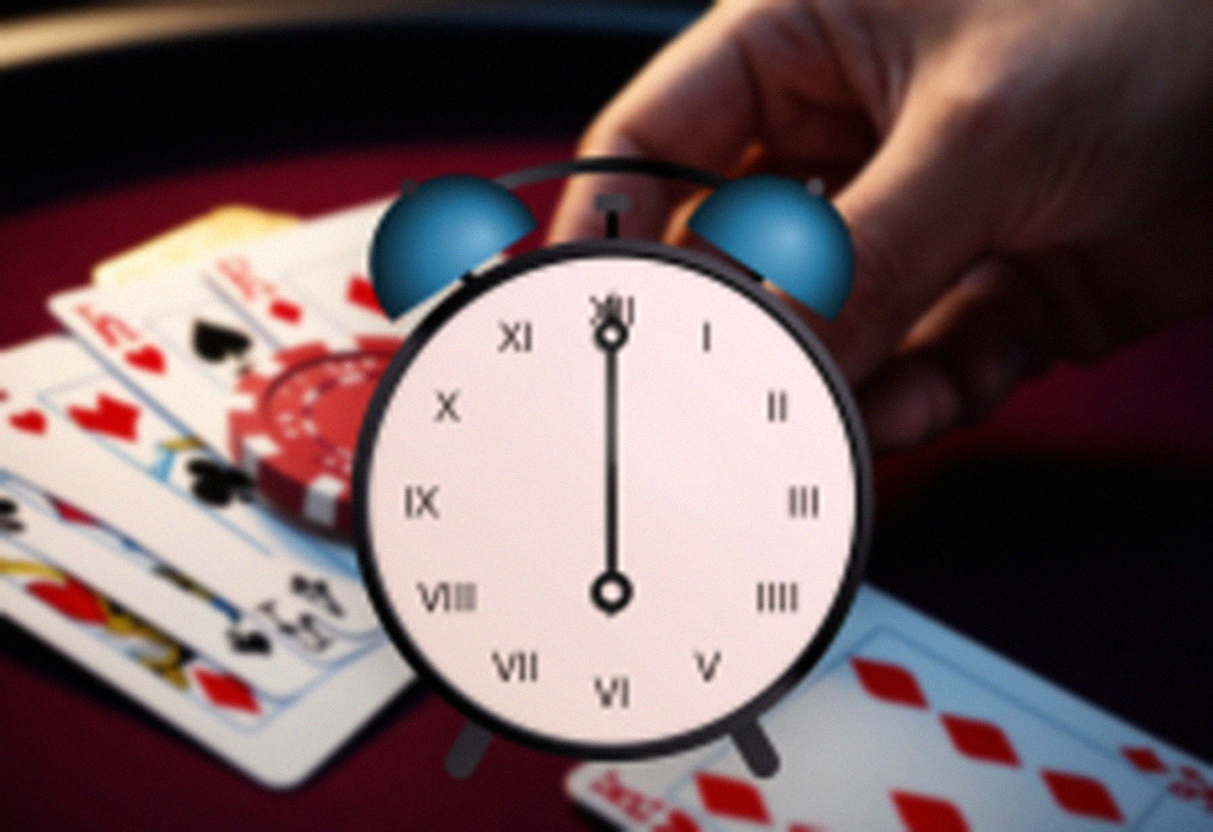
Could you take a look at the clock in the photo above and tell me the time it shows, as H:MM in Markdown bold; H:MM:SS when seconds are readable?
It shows **6:00**
